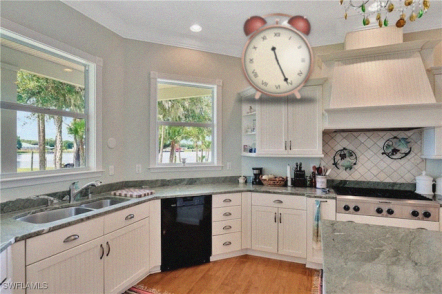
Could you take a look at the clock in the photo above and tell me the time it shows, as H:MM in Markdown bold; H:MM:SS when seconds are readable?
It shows **11:26**
